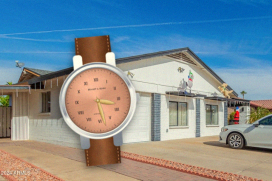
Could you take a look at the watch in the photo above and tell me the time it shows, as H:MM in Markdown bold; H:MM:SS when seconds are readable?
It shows **3:28**
